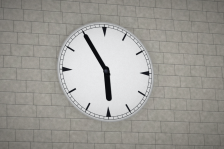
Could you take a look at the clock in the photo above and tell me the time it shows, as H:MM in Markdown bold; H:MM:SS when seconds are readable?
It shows **5:55**
